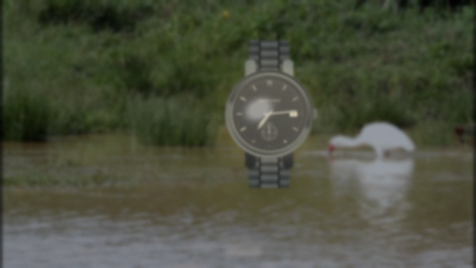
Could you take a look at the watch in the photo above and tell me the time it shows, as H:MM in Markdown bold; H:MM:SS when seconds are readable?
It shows **7:14**
